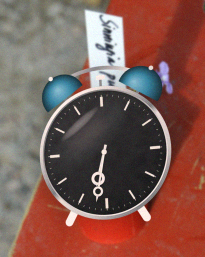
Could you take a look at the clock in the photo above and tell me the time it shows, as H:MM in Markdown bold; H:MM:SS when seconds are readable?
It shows **6:32**
